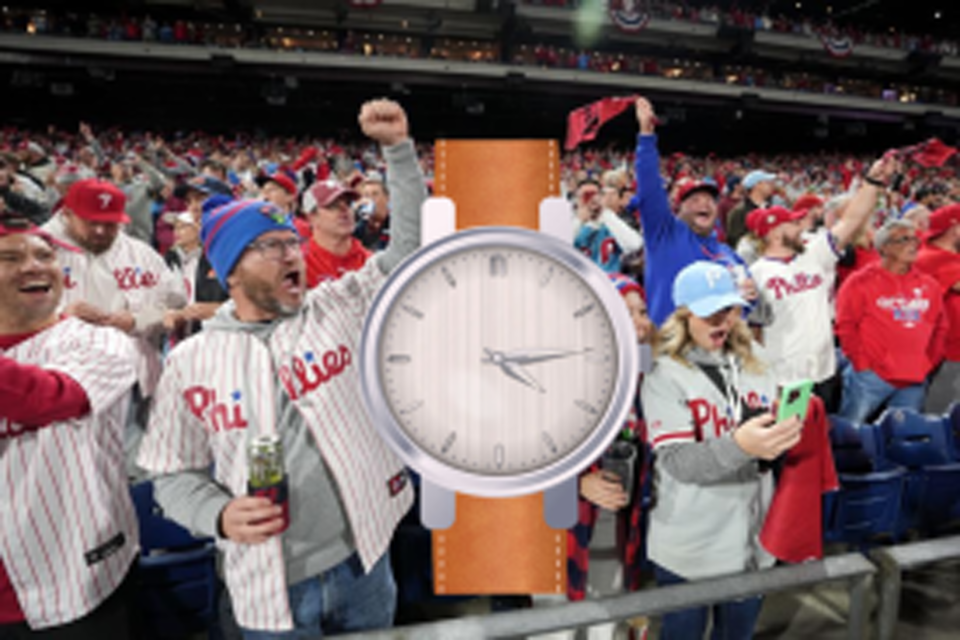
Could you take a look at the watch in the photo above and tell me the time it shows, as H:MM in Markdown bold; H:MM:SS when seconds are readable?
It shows **4:14**
